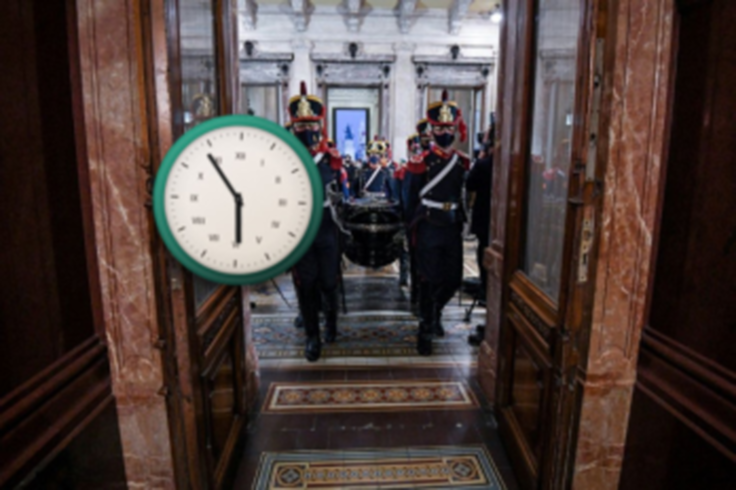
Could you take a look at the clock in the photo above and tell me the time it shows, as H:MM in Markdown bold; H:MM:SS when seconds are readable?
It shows **5:54**
